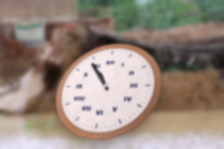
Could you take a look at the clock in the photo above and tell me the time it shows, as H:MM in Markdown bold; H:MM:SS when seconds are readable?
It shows **10:54**
